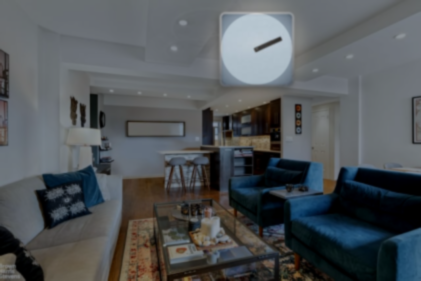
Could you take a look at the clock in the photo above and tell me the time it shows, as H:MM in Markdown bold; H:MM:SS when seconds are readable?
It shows **2:11**
